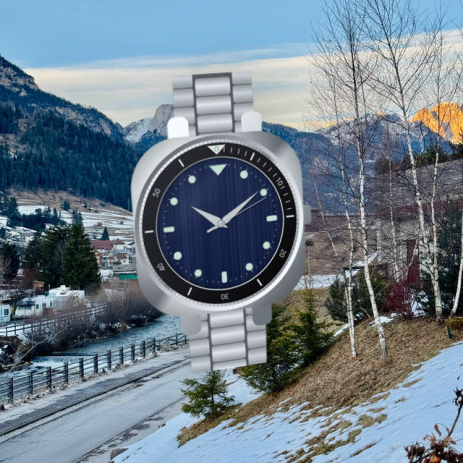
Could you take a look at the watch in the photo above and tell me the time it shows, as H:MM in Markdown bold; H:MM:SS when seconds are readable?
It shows **10:09:11**
